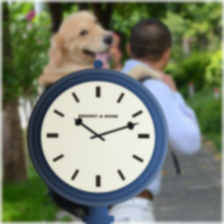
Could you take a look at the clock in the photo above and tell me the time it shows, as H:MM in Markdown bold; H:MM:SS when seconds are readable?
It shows **10:12**
